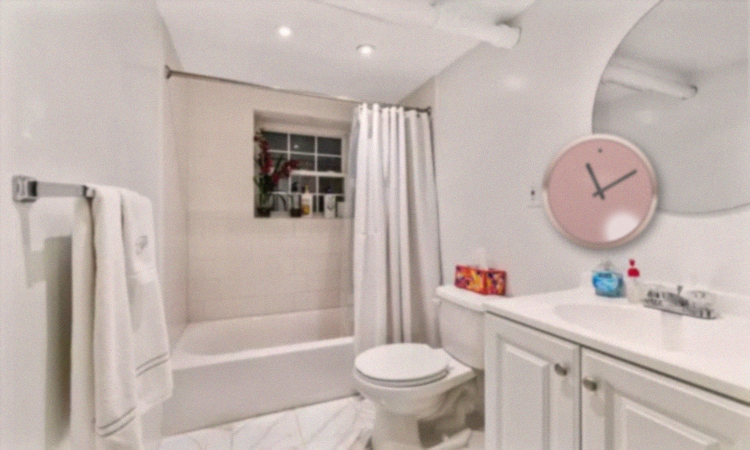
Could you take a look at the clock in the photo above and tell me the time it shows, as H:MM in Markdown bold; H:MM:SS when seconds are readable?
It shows **11:10**
